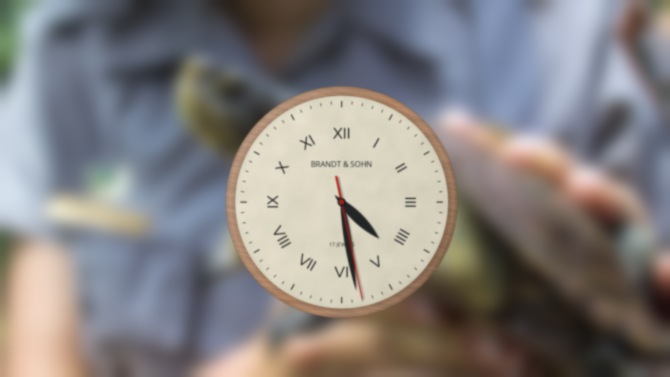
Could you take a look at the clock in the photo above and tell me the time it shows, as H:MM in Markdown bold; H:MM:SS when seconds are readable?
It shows **4:28:28**
